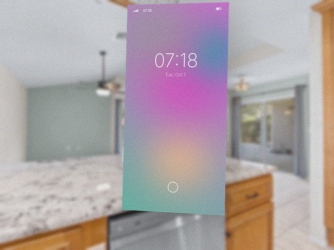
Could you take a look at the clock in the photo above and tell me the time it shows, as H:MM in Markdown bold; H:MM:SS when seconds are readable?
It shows **7:18**
